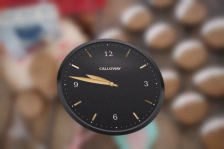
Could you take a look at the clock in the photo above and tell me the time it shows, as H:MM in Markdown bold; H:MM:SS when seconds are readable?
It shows **9:47**
